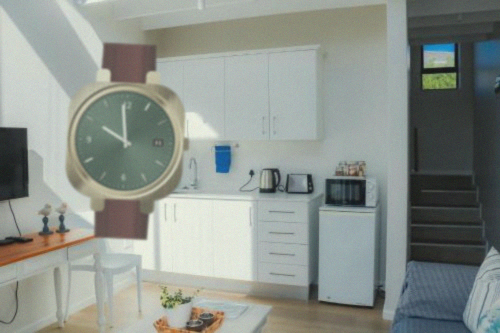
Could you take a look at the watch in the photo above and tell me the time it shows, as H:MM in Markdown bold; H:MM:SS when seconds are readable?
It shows **9:59**
